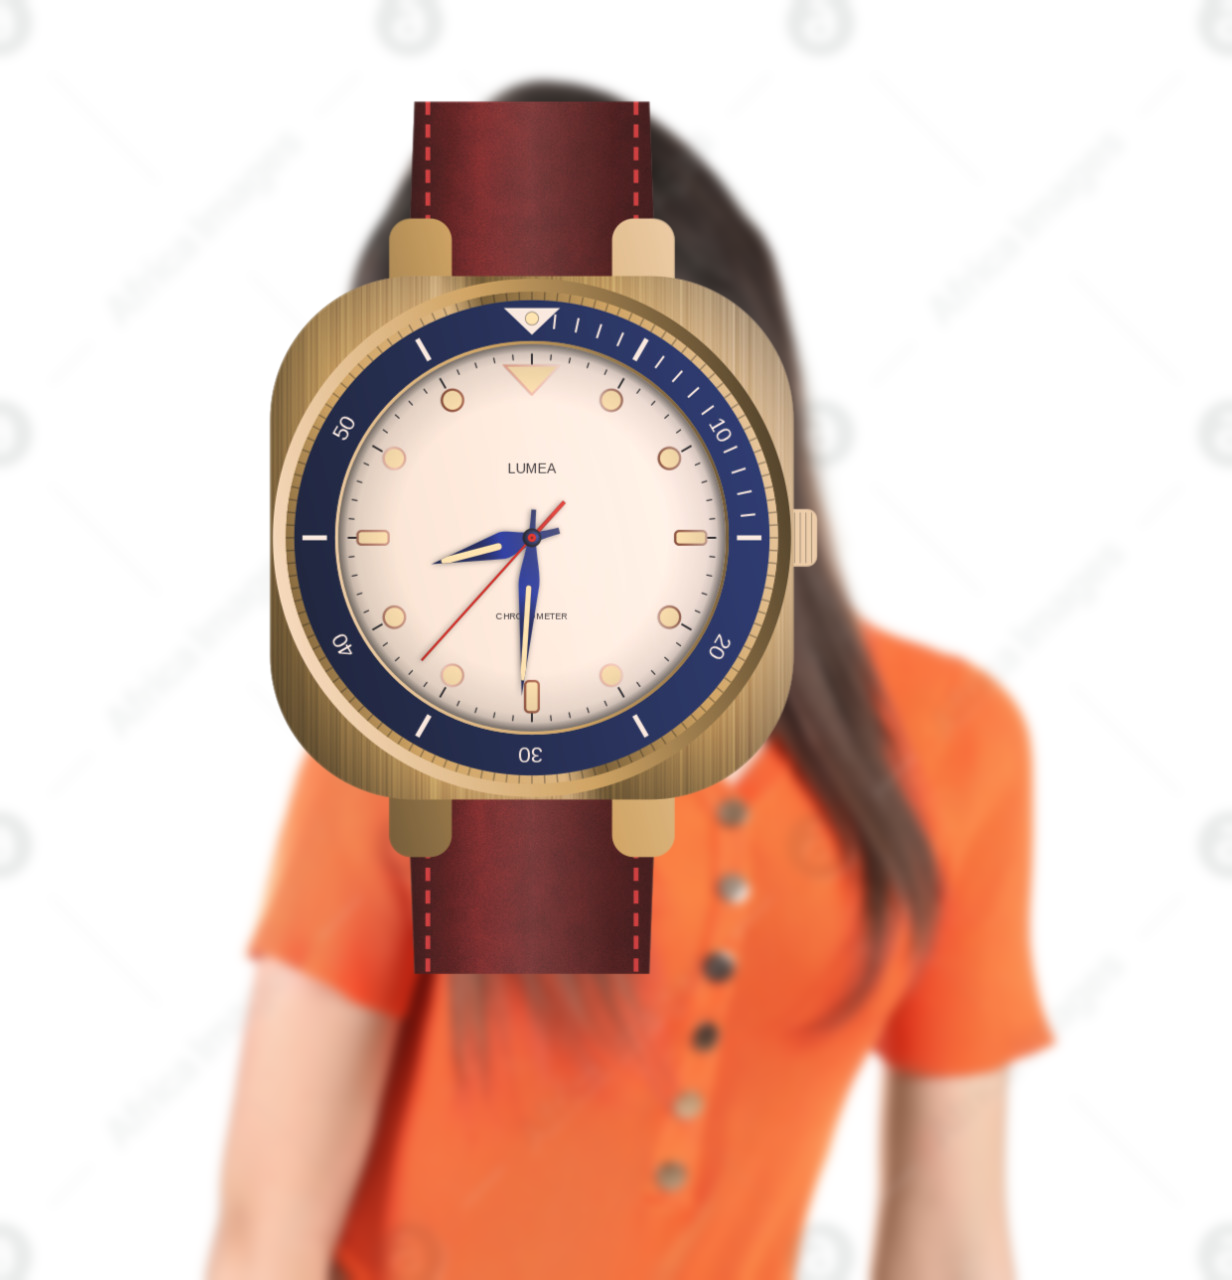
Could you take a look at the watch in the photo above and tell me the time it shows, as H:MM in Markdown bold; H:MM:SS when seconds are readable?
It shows **8:30:37**
